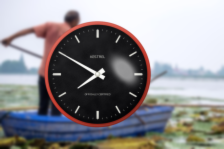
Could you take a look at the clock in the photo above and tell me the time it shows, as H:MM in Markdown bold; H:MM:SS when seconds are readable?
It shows **7:50**
